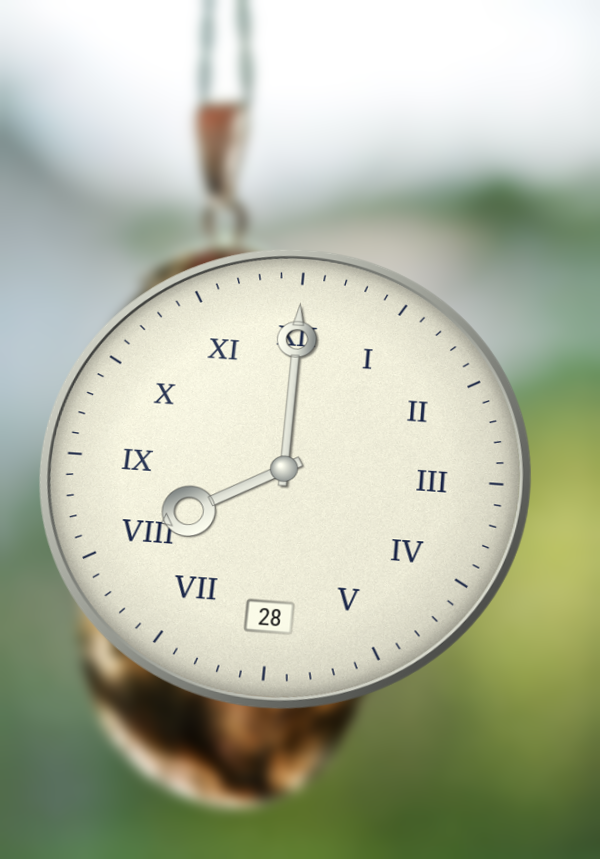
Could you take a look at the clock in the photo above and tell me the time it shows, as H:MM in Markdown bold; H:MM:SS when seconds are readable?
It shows **8:00**
